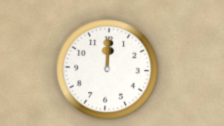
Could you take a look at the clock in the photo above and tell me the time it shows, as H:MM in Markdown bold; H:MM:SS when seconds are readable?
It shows **12:00**
